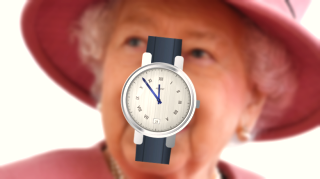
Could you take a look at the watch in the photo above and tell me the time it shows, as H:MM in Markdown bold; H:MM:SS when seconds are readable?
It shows **11:53**
